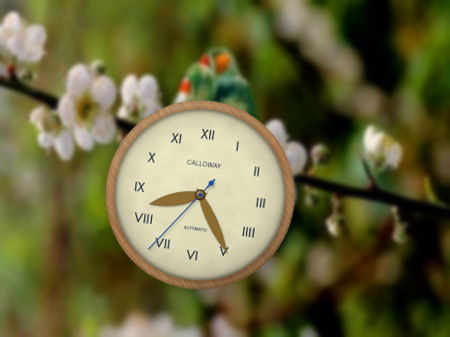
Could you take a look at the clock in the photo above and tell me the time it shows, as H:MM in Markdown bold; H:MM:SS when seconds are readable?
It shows **8:24:36**
